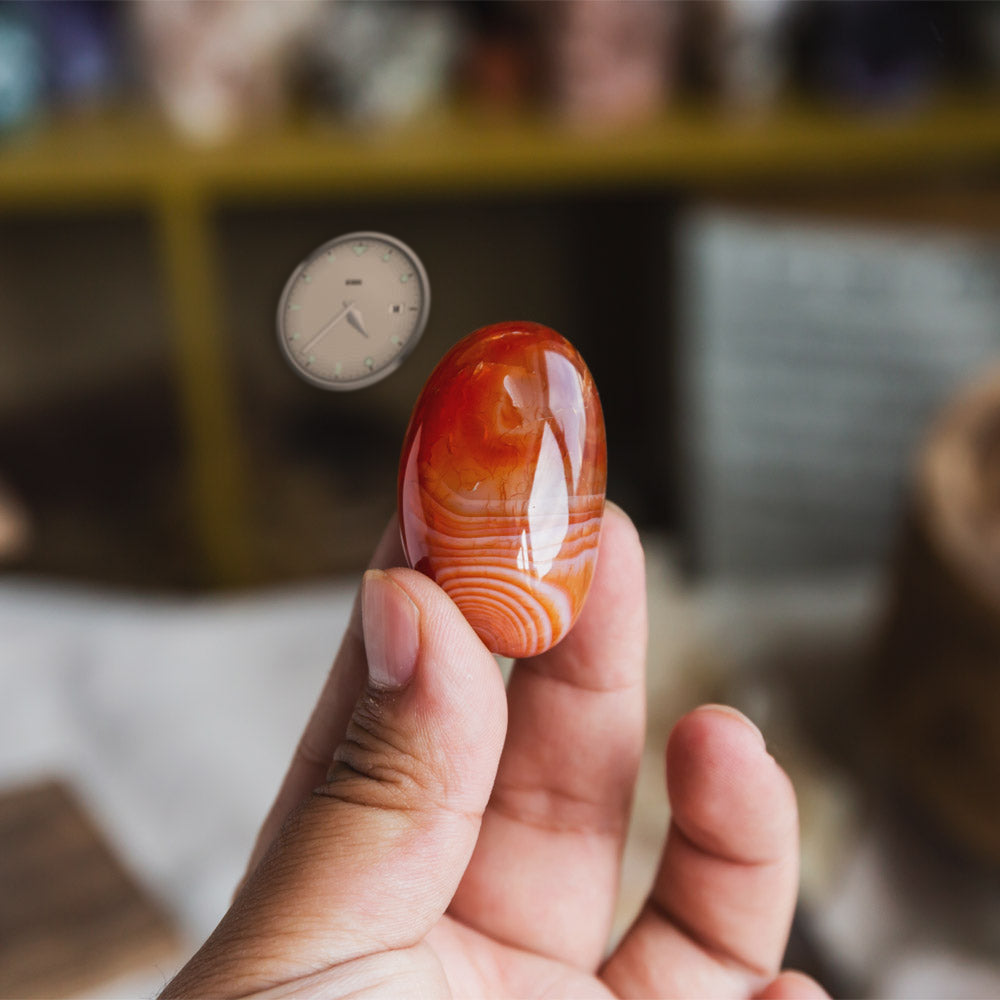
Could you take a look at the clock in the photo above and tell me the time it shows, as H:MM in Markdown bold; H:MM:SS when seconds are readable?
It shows **4:37**
